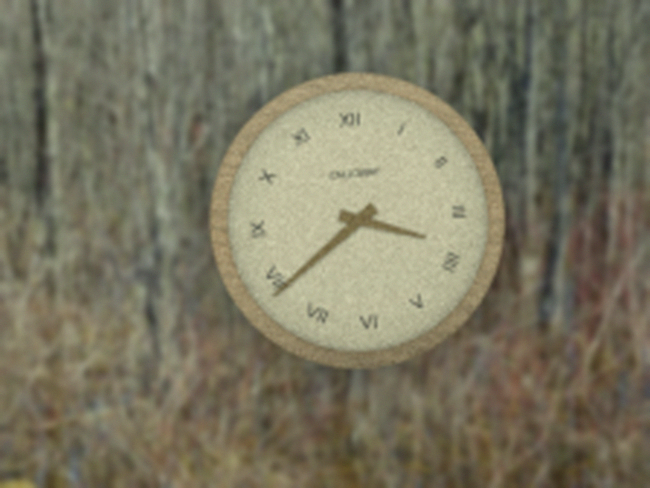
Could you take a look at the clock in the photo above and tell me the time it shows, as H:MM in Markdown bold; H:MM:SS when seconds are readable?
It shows **3:39**
